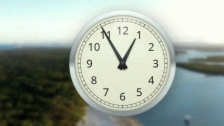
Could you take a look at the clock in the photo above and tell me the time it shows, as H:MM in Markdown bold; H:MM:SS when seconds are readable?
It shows **12:55**
